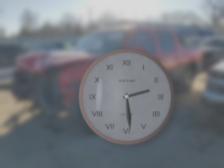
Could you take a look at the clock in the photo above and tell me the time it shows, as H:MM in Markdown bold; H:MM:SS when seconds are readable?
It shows **2:29**
